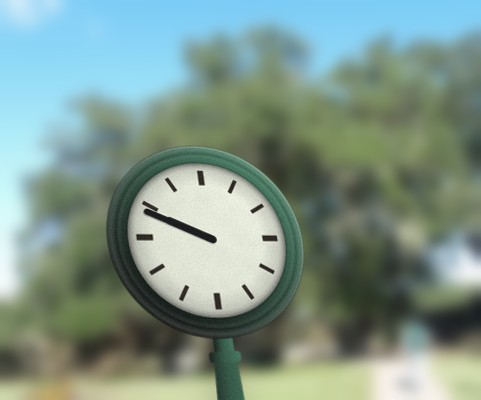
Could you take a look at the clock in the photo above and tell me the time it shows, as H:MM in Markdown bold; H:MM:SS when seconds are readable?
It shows **9:49**
